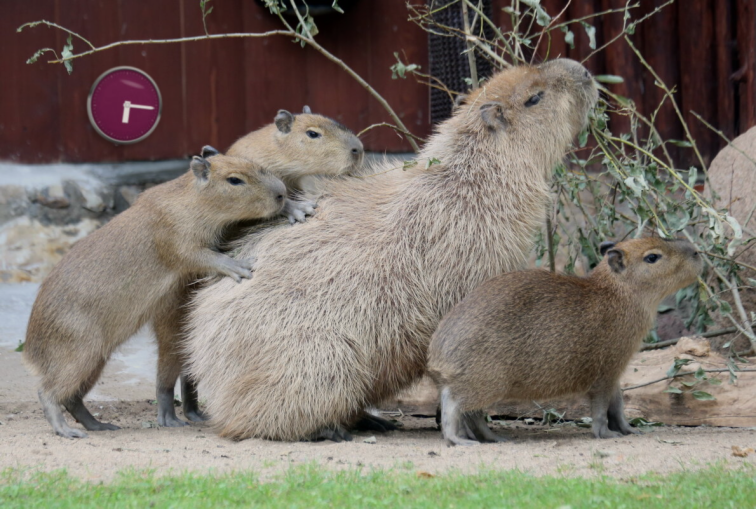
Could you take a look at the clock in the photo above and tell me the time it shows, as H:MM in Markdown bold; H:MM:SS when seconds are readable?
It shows **6:16**
